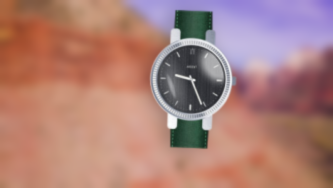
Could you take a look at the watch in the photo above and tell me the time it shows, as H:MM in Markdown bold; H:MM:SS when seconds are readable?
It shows **9:26**
